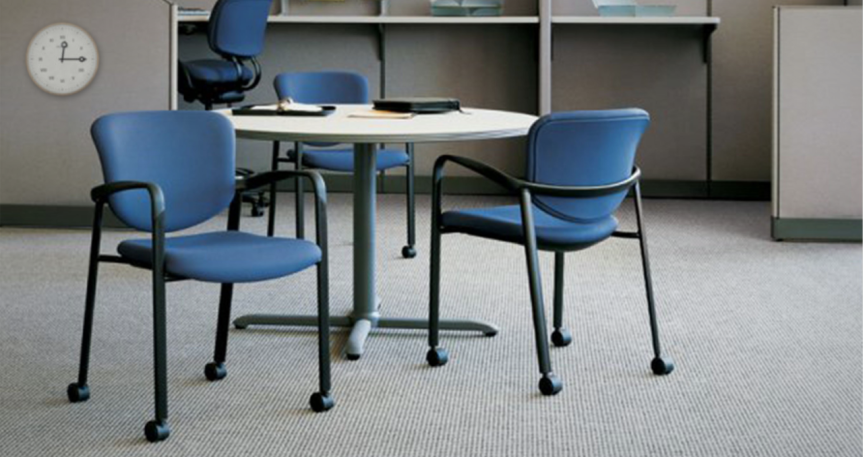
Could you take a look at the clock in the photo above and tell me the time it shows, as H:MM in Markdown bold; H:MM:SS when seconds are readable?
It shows **12:15**
